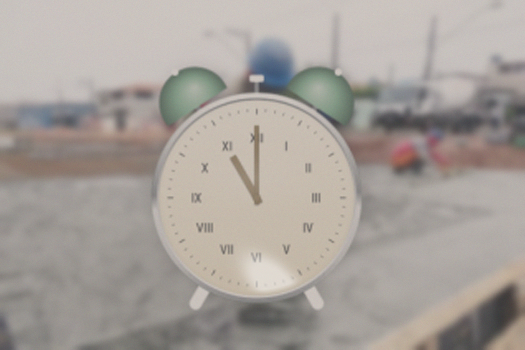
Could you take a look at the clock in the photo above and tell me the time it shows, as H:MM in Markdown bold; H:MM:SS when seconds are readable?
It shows **11:00**
